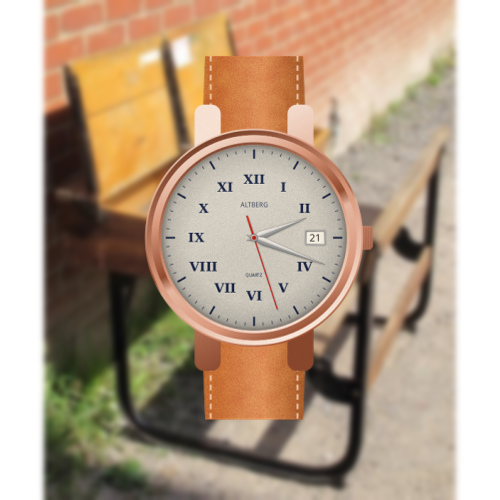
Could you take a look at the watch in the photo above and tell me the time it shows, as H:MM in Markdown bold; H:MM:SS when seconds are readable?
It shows **2:18:27**
